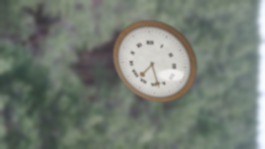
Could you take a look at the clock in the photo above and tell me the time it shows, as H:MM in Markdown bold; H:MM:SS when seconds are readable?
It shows **7:28**
